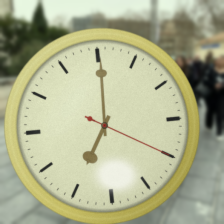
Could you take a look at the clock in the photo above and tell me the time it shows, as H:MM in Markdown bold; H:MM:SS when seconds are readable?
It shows **7:00:20**
